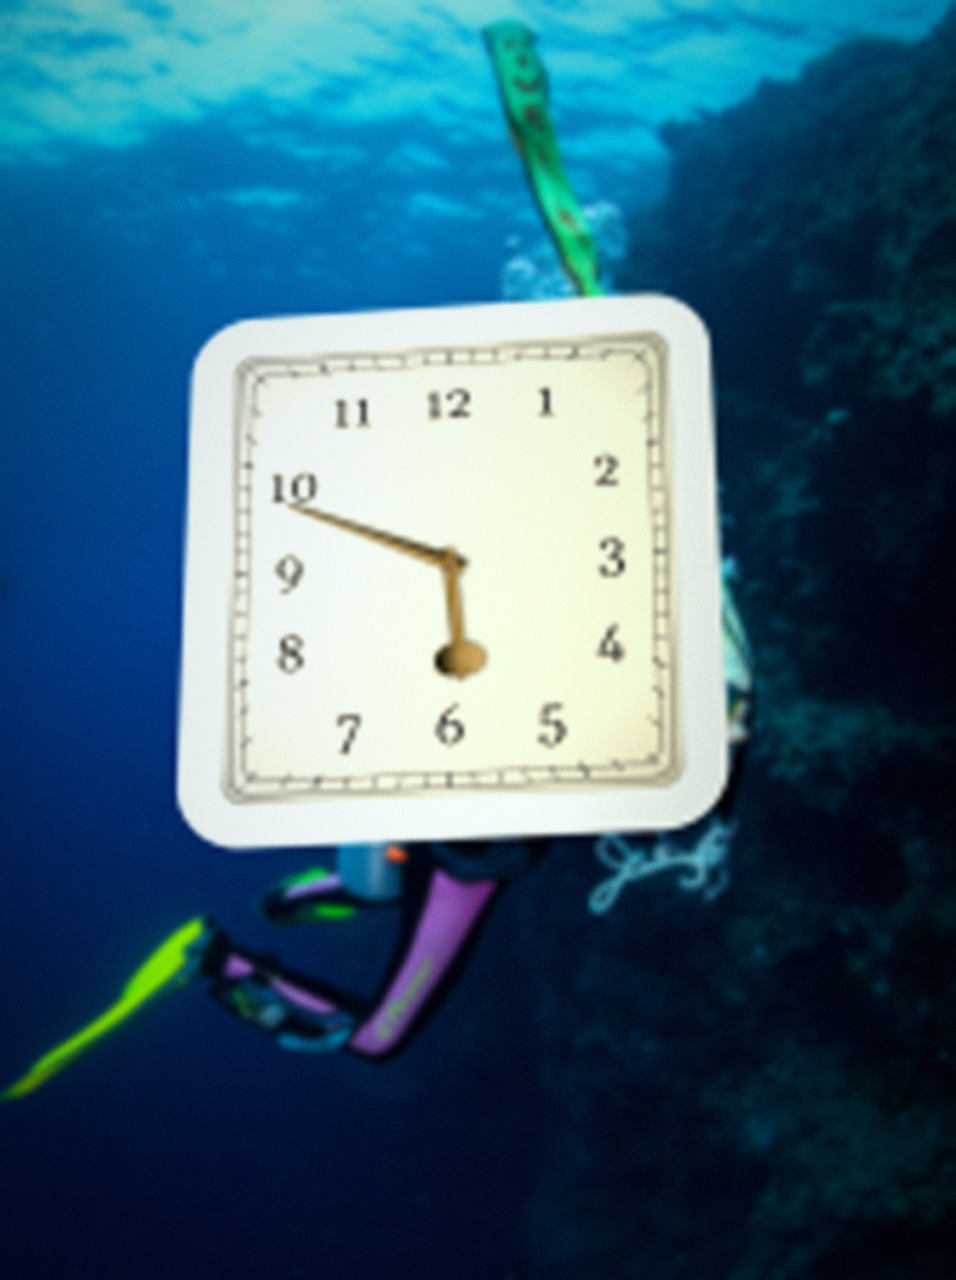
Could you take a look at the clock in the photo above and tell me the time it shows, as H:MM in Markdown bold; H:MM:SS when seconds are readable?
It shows **5:49**
